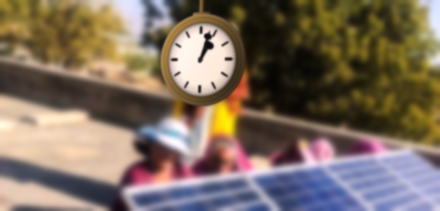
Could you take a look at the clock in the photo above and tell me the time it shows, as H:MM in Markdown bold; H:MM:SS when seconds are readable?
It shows **1:03**
